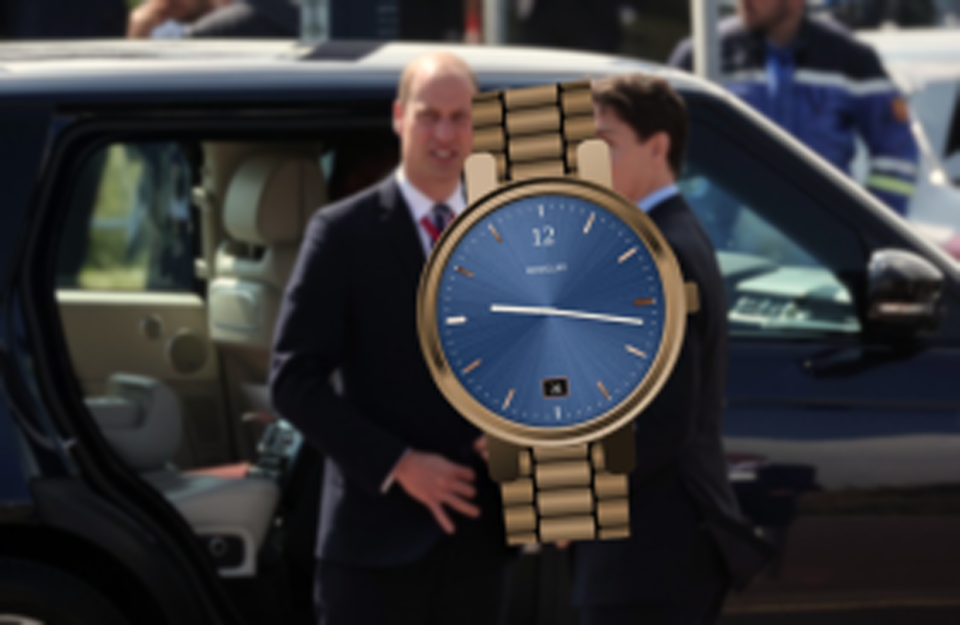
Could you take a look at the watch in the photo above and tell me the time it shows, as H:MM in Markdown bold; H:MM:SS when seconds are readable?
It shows **9:17**
